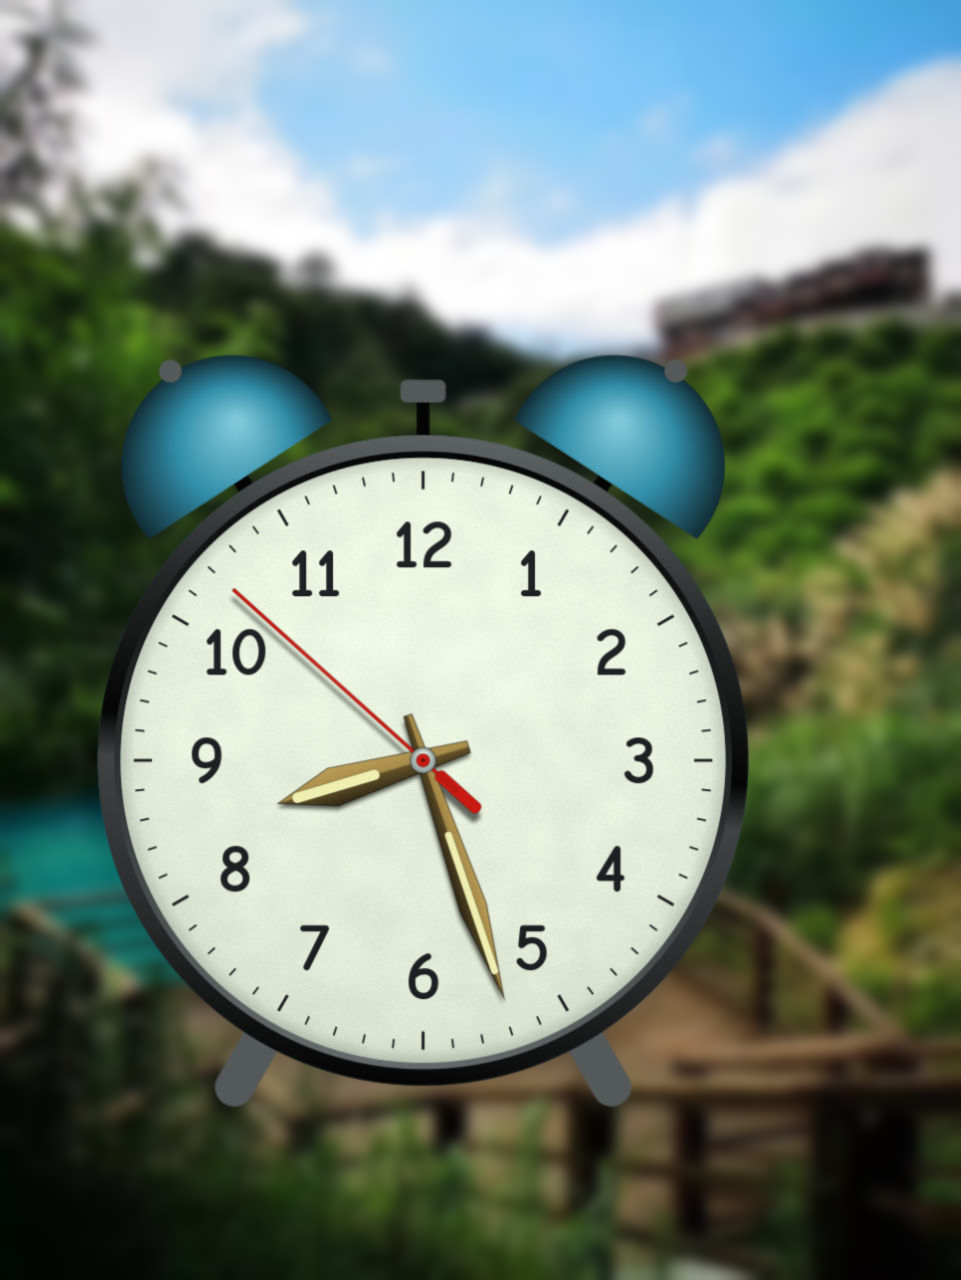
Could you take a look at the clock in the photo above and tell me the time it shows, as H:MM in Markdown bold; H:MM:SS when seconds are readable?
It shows **8:26:52**
